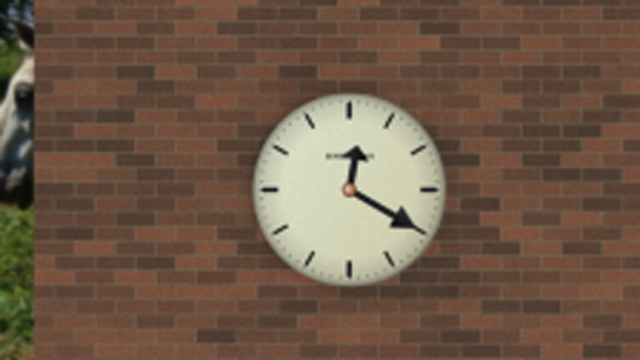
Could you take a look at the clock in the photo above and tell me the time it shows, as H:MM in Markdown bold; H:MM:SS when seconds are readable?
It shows **12:20**
